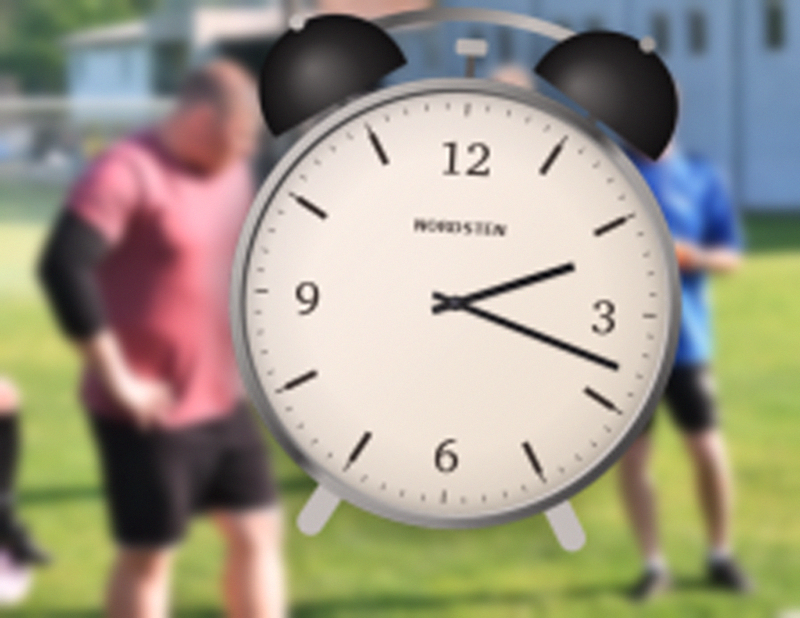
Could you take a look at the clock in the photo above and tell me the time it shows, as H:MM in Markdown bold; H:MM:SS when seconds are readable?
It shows **2:18**
